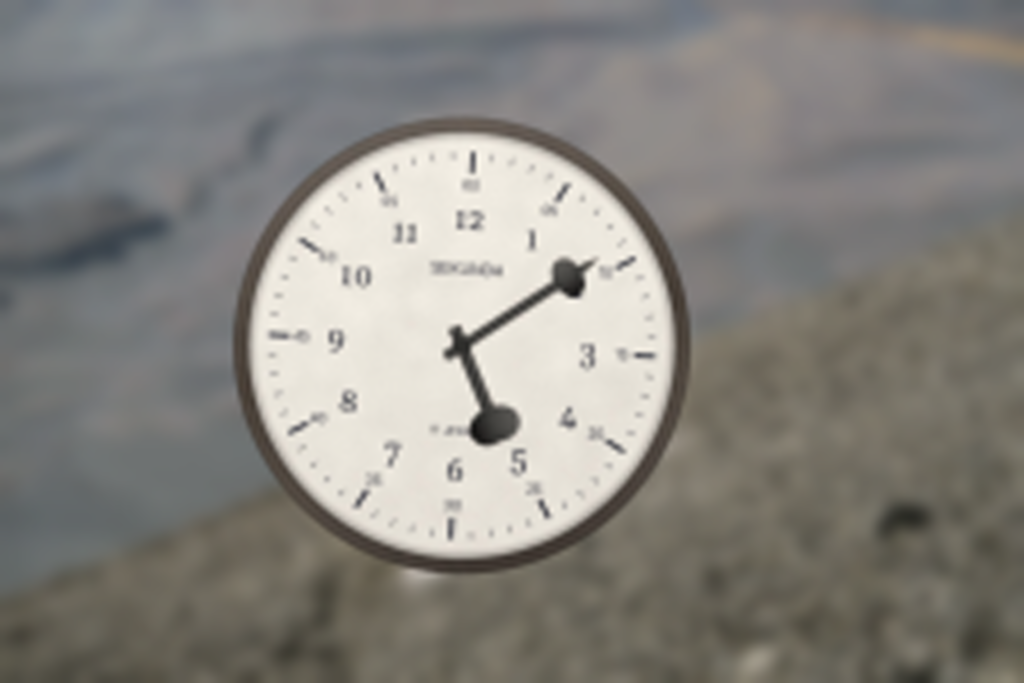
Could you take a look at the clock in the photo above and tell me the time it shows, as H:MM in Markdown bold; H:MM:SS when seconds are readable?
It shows **5:09**
